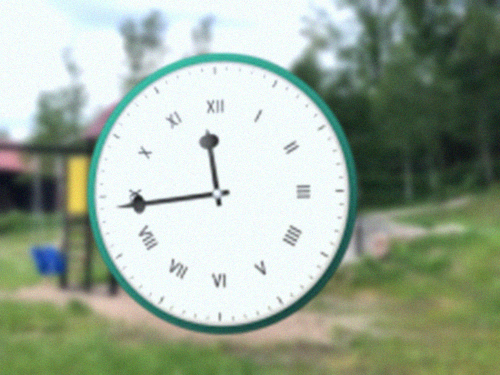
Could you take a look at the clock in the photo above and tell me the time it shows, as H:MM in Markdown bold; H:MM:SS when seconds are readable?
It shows **11:44**
